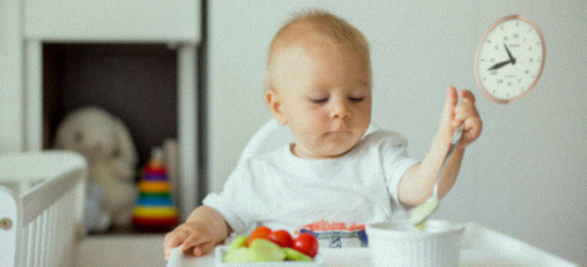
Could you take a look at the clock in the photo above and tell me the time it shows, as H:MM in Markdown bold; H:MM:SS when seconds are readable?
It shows **10:42**
